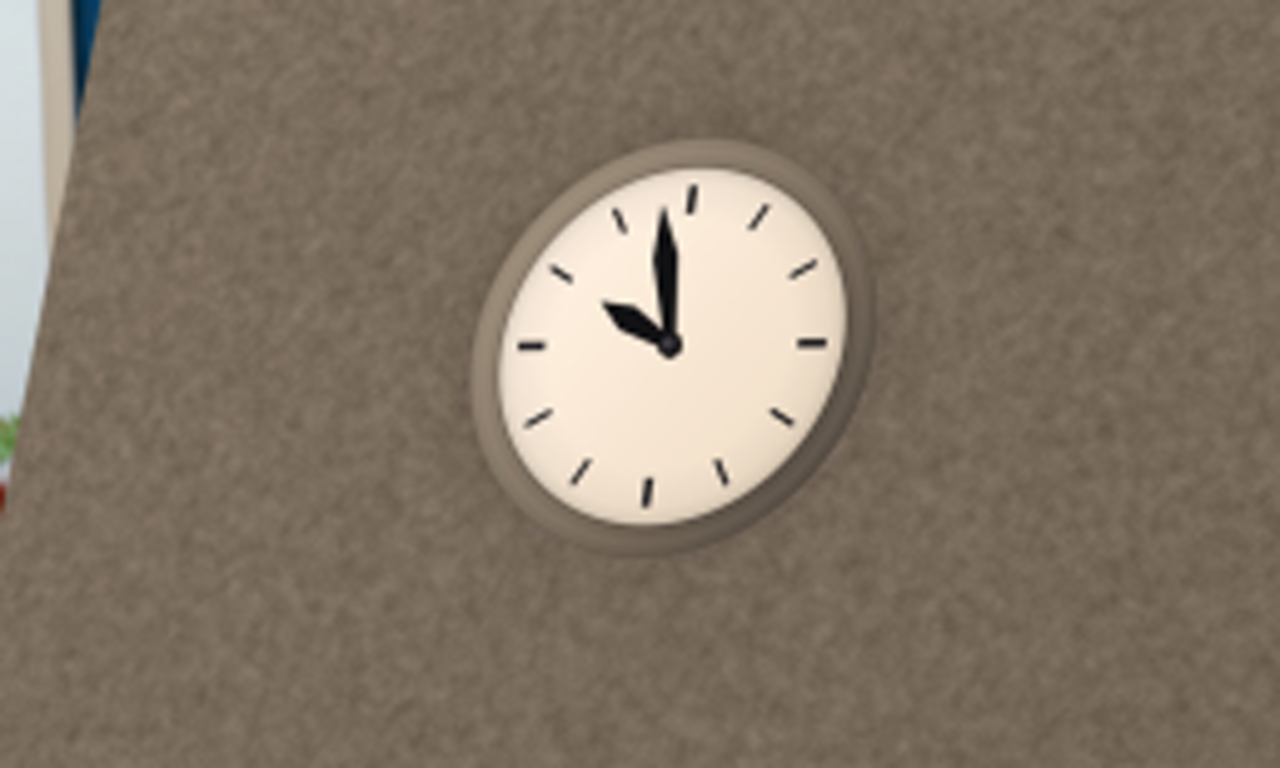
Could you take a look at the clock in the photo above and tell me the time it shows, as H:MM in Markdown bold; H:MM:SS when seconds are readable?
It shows **9:58**
